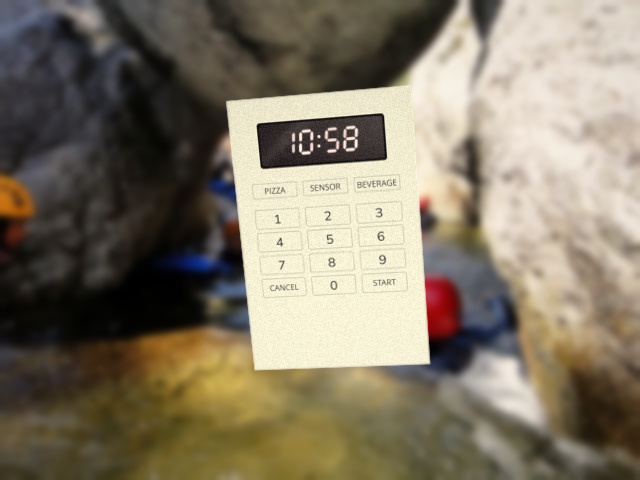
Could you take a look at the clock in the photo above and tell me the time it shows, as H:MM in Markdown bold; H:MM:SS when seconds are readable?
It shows **10:58**
